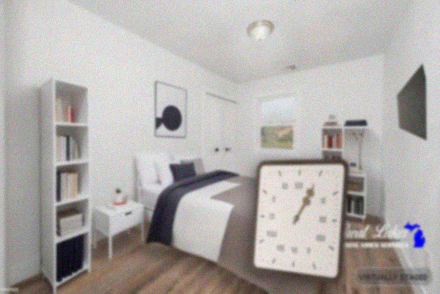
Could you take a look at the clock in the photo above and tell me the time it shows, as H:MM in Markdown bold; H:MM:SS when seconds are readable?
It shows **1:05**
